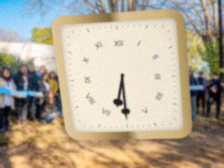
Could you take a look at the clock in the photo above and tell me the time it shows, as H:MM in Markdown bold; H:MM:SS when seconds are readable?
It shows **6:30**
